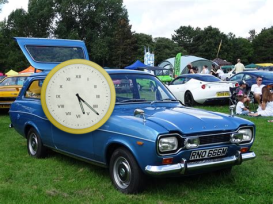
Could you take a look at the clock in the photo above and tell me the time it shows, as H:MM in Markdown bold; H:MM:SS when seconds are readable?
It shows **5:22**
